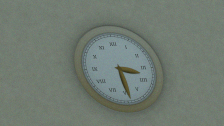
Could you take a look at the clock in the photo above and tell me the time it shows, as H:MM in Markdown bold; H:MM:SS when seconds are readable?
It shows **3:29**
